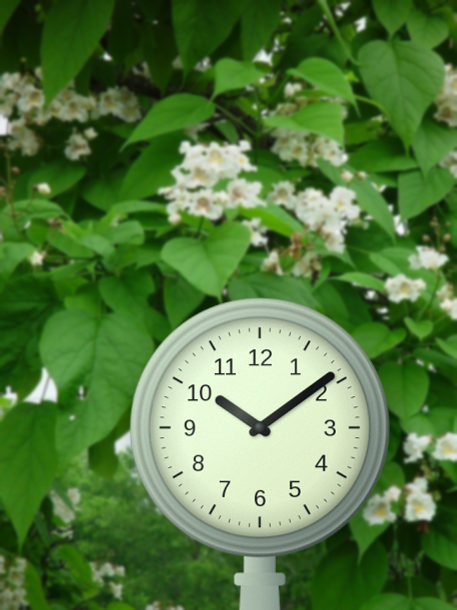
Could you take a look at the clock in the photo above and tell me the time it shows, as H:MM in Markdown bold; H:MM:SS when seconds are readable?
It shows **10:09**
